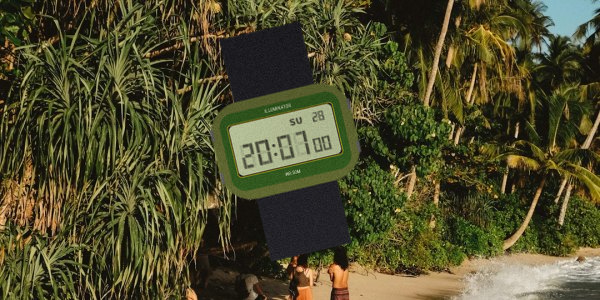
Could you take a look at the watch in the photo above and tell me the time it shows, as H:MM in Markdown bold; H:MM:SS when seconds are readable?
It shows **20:07:00**
